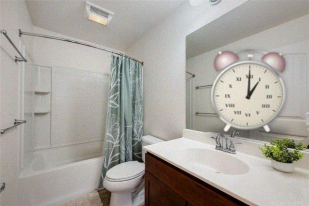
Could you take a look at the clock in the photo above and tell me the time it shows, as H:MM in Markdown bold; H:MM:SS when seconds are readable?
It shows **1:00**
